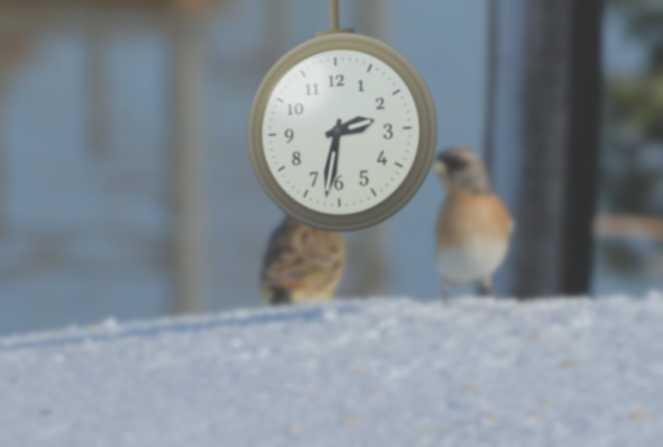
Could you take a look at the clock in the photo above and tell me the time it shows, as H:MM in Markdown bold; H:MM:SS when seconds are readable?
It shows **2:32**
